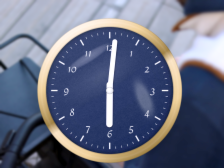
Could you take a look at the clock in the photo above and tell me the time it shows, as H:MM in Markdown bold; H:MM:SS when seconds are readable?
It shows **6:01**
